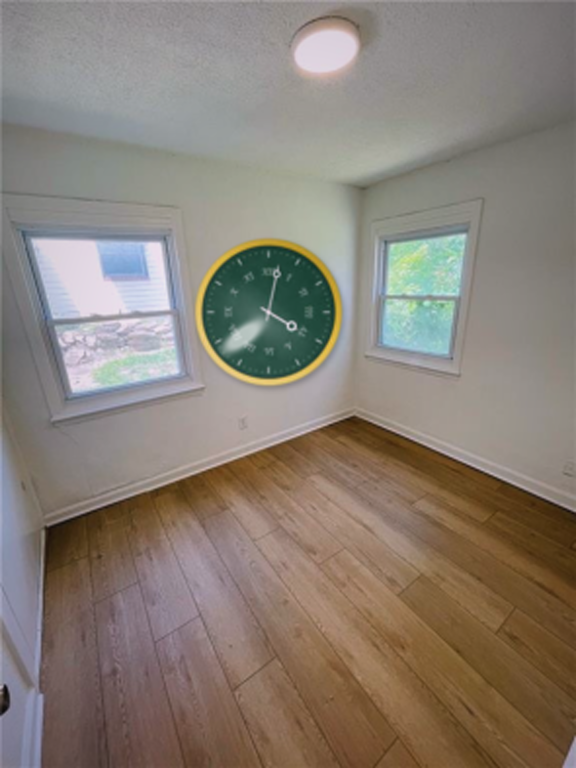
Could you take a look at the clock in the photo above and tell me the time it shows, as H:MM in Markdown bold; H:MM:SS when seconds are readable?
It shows **4:02**
